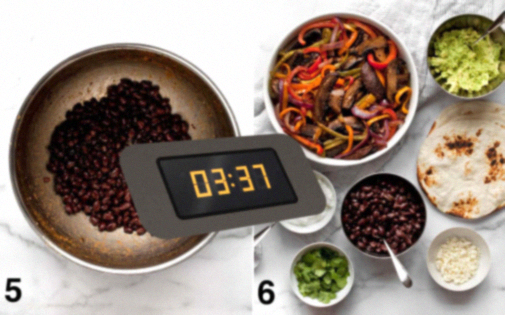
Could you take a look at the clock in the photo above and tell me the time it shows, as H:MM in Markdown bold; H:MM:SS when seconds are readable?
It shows **3:37**
